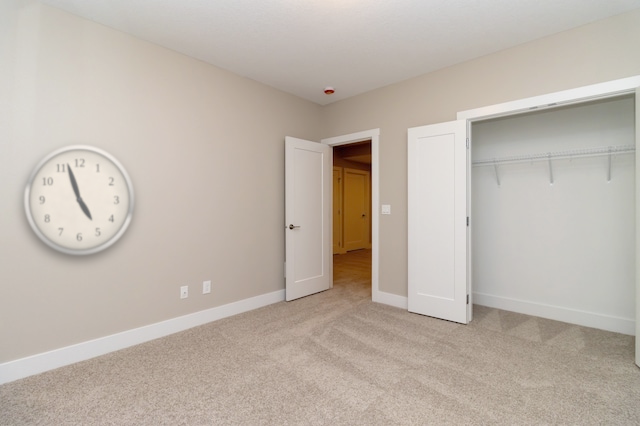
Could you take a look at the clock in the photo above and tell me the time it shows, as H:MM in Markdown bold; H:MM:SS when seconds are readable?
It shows **4:57**
